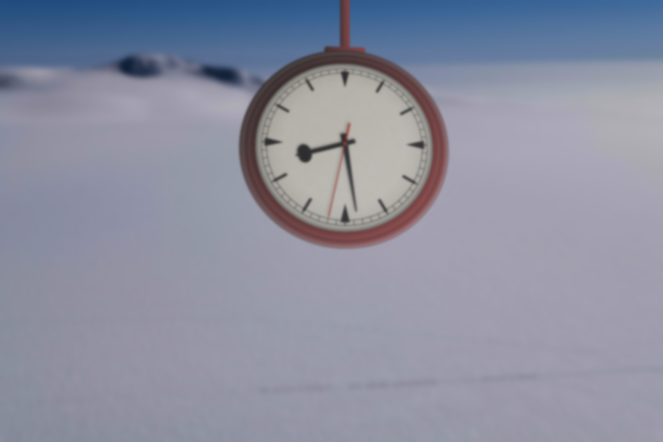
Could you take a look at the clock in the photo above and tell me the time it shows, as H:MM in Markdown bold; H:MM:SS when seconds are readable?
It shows **8:28:32**
